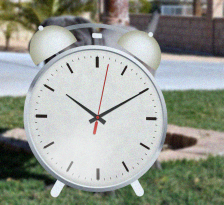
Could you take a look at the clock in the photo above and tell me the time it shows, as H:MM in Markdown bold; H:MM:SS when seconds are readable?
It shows **10:10:02**
